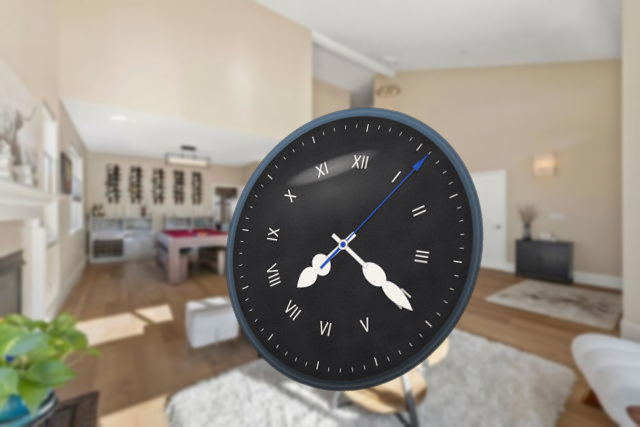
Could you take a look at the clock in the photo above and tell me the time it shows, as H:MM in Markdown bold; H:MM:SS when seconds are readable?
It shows **7:20:06**
